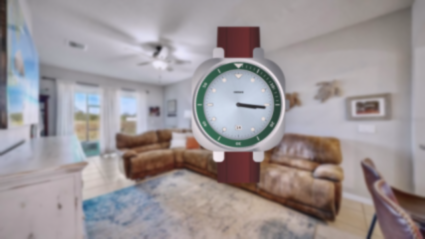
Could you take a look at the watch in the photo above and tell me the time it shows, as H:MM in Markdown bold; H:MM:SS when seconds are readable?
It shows **3:16**
